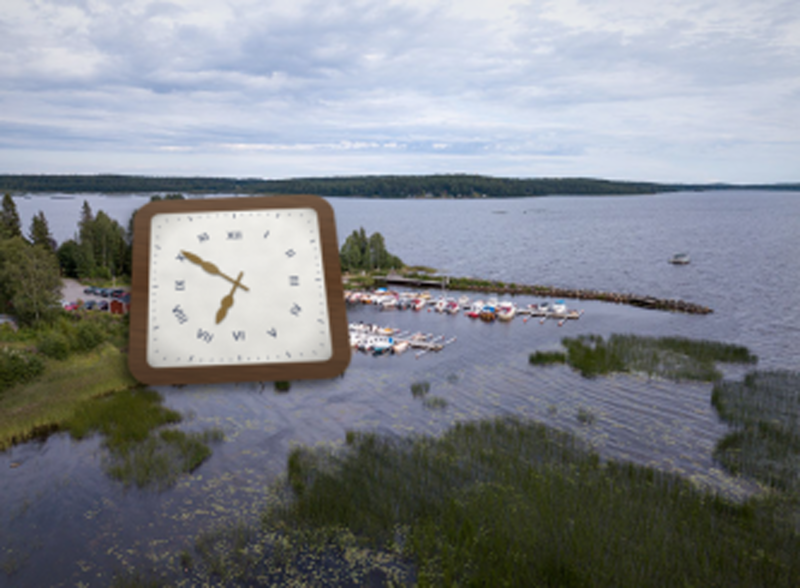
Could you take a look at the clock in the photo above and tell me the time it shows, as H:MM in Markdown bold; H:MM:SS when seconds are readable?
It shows **6:51**
